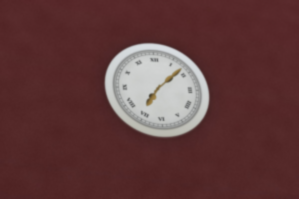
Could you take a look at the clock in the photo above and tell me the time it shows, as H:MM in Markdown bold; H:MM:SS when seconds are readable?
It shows **7:08**
